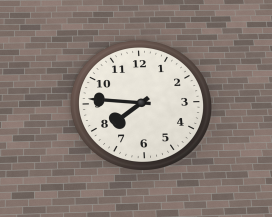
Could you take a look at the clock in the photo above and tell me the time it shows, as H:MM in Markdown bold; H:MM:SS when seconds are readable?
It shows **7:46**
